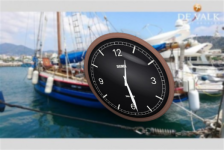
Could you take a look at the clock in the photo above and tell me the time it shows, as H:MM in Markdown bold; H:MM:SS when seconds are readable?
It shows **12:29**
